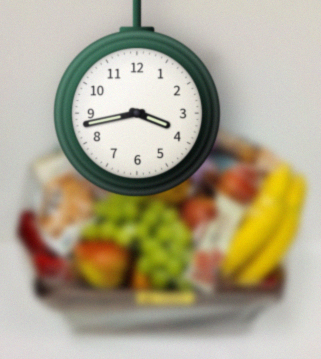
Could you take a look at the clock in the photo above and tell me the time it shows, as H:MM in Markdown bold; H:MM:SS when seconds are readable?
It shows **3:43**
